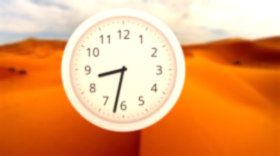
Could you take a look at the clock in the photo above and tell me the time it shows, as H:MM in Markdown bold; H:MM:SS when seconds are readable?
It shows **8:32**
